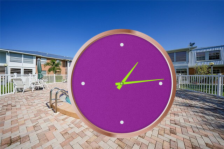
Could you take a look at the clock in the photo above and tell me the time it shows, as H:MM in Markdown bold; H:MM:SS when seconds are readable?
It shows **1:14**
